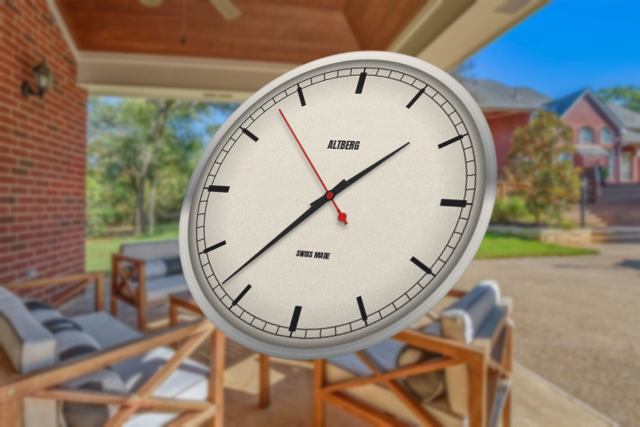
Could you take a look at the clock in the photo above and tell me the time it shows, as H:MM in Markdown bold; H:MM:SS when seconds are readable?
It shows **1:36:53**
